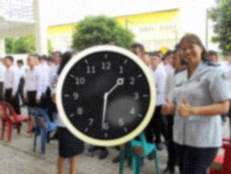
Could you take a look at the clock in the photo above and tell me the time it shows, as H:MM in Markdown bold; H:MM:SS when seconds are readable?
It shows **1:31**
